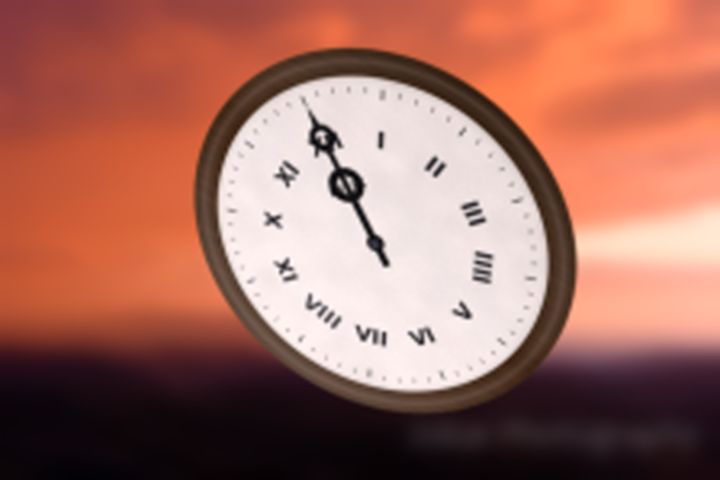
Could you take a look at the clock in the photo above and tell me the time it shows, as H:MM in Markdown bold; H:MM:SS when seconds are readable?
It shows **12:00**
